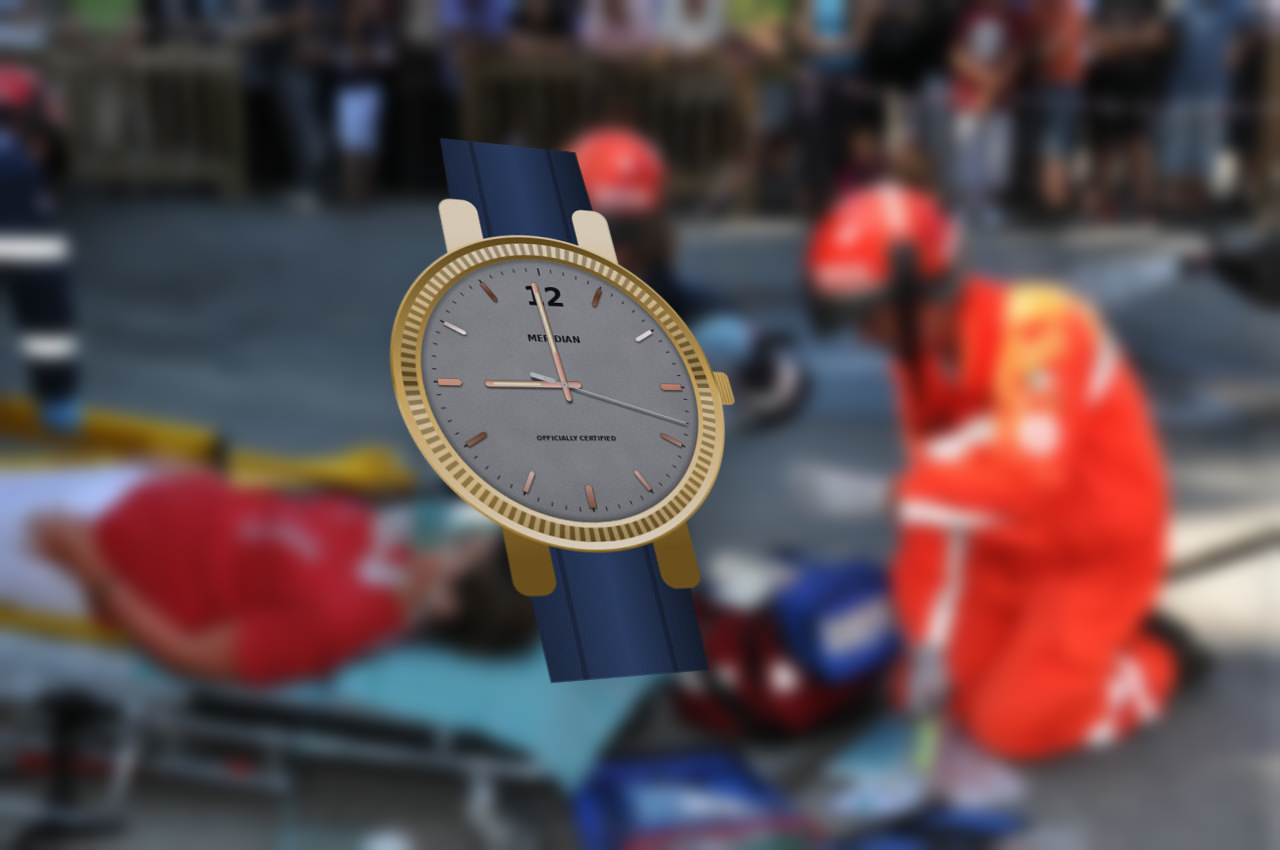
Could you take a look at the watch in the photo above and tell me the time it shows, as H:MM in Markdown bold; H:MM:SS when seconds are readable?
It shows **8:59:18**
